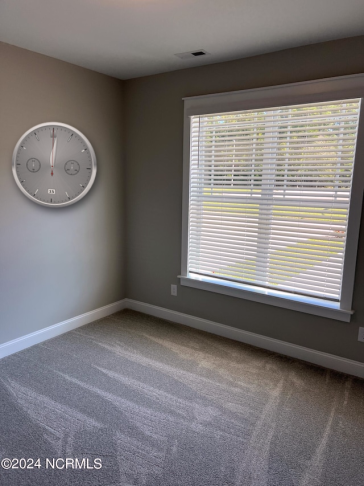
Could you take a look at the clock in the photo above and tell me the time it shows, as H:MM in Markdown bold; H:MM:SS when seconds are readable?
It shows **12:01**
